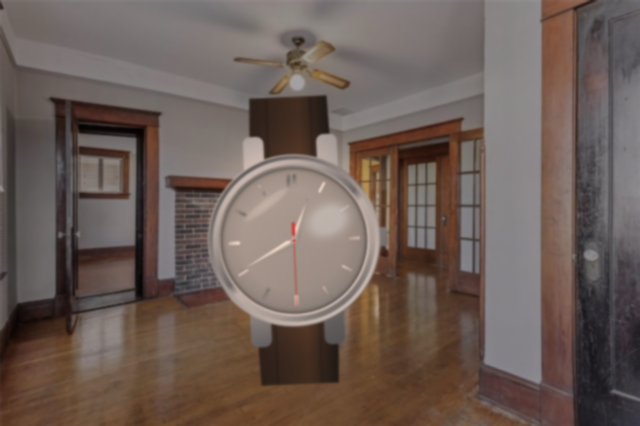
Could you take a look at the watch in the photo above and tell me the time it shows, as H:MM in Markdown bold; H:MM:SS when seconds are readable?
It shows **12:40:30**
